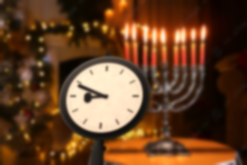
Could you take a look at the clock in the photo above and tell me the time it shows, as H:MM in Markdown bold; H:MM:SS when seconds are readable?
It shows **8:49**
